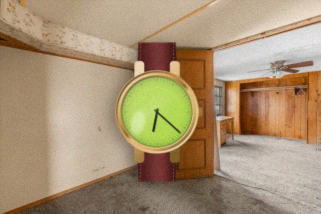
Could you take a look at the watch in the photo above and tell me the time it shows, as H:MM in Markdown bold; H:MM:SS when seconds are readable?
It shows **6:22**
